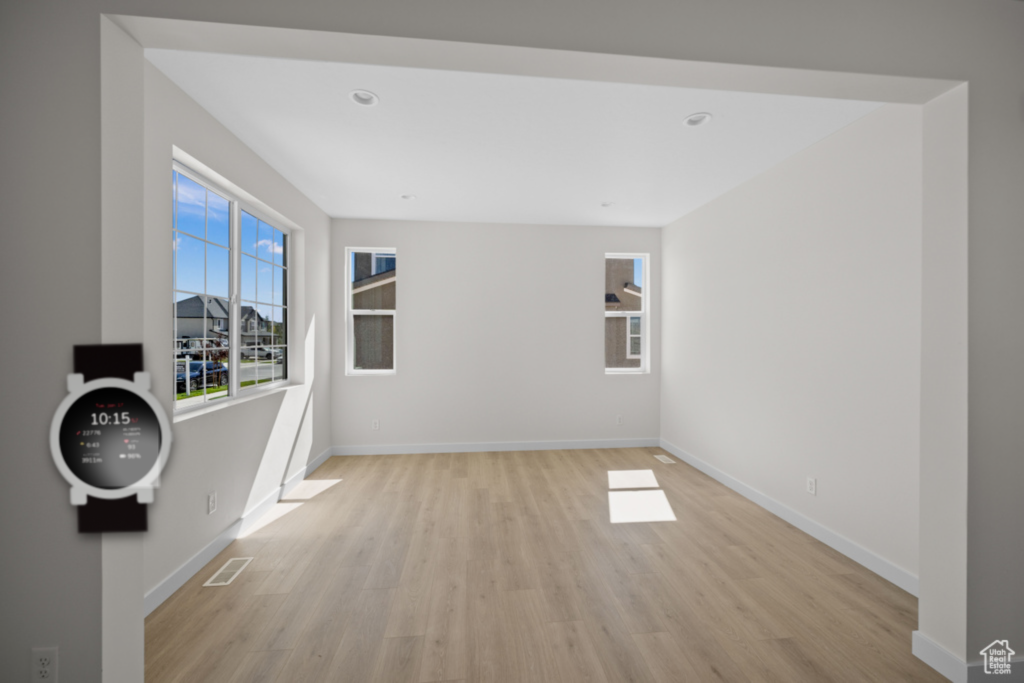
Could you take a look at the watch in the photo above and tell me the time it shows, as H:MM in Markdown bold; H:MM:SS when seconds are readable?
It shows **10:15**
